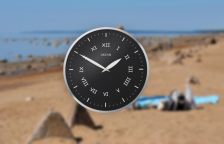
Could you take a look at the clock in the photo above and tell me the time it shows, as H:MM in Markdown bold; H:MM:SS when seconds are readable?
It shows **1:50**
